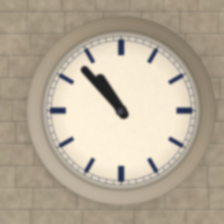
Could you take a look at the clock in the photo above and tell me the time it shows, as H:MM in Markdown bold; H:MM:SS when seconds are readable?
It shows **10:53**
